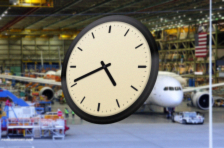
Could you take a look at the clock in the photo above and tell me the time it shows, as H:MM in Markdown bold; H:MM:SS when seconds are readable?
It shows **4:41**
